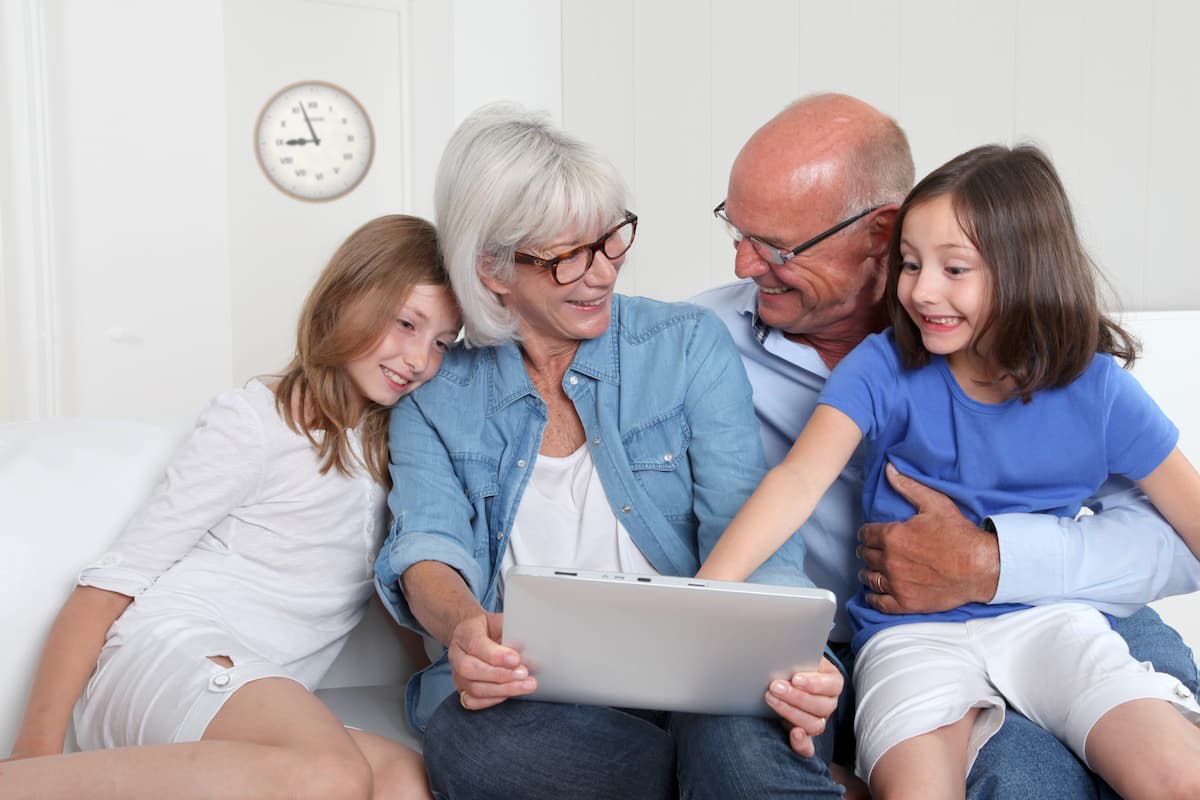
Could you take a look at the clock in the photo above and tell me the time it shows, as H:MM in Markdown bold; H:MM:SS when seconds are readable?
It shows **8:57**
